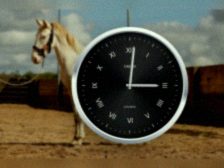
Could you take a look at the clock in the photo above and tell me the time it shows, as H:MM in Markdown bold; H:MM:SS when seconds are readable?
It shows **3:01**
